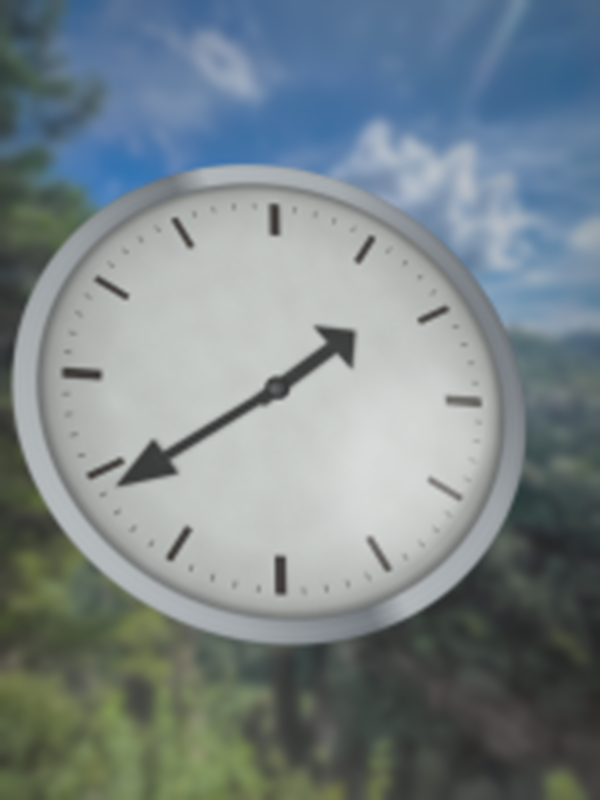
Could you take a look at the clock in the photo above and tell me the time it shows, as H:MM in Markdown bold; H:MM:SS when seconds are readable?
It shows **1:39**
